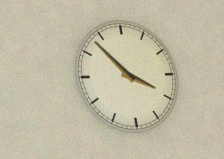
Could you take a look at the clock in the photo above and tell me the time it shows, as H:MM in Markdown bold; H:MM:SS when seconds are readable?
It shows **3:53**
